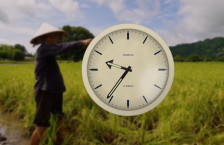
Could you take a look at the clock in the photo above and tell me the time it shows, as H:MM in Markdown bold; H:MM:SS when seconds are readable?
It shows **9:36**
